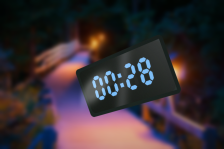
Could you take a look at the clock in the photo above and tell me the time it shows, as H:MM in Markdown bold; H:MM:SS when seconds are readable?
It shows **0:28**
